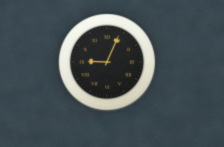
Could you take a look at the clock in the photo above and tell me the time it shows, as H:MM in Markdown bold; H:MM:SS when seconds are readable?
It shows **9:04**
